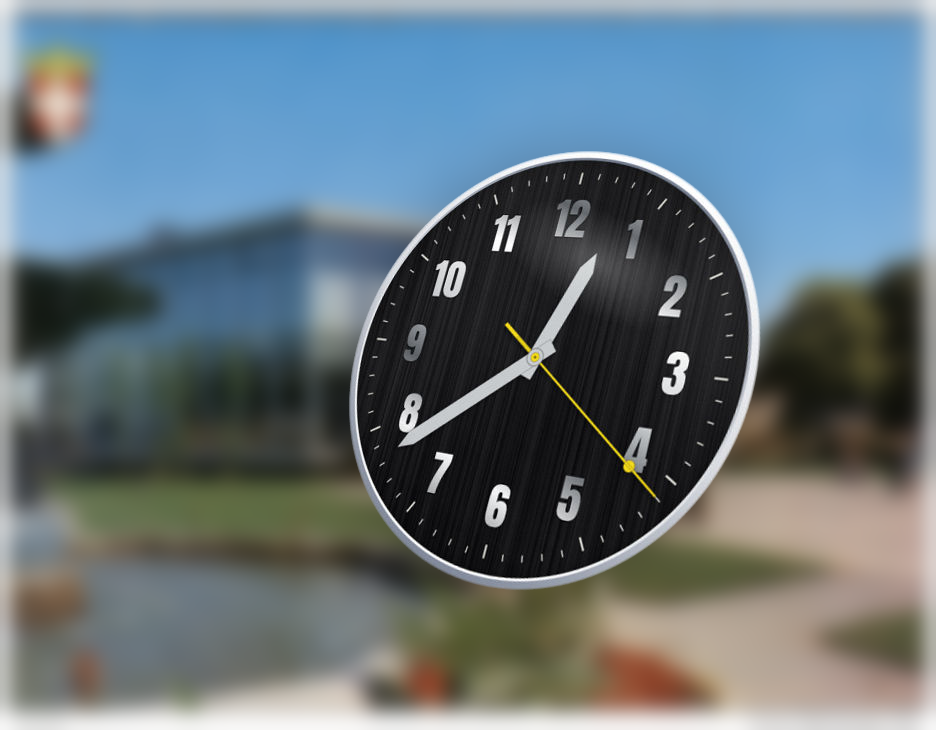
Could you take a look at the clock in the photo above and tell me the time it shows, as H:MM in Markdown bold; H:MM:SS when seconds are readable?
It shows **12:38:21**
